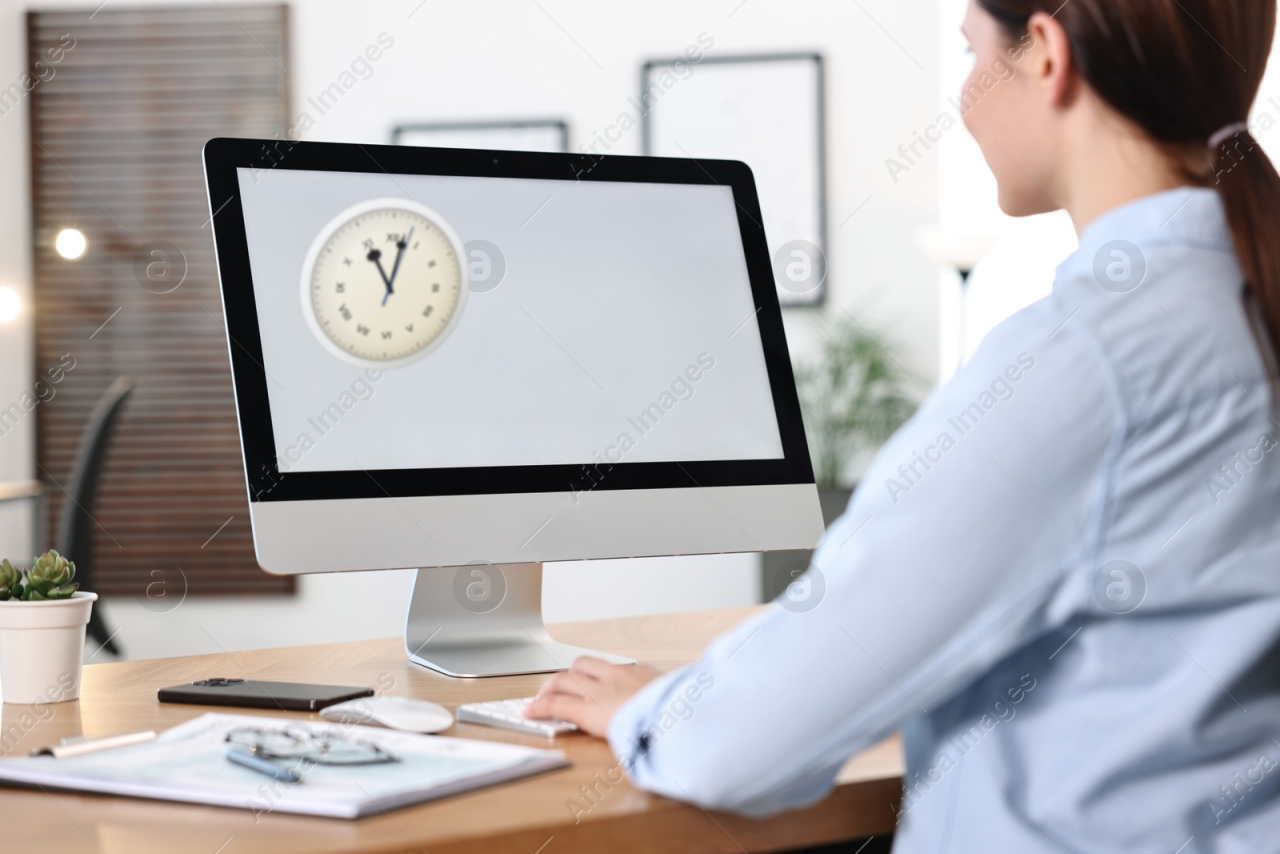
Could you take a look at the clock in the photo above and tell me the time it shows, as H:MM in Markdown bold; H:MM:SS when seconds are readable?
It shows **11:02:03**
